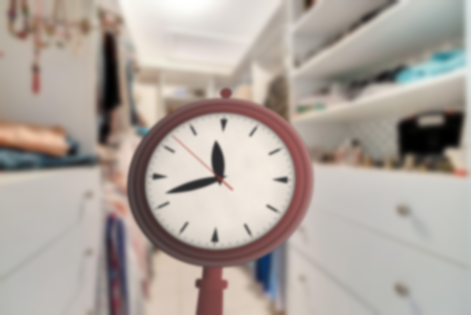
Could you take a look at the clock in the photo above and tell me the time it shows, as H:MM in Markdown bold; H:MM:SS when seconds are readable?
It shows **11:41:52**
